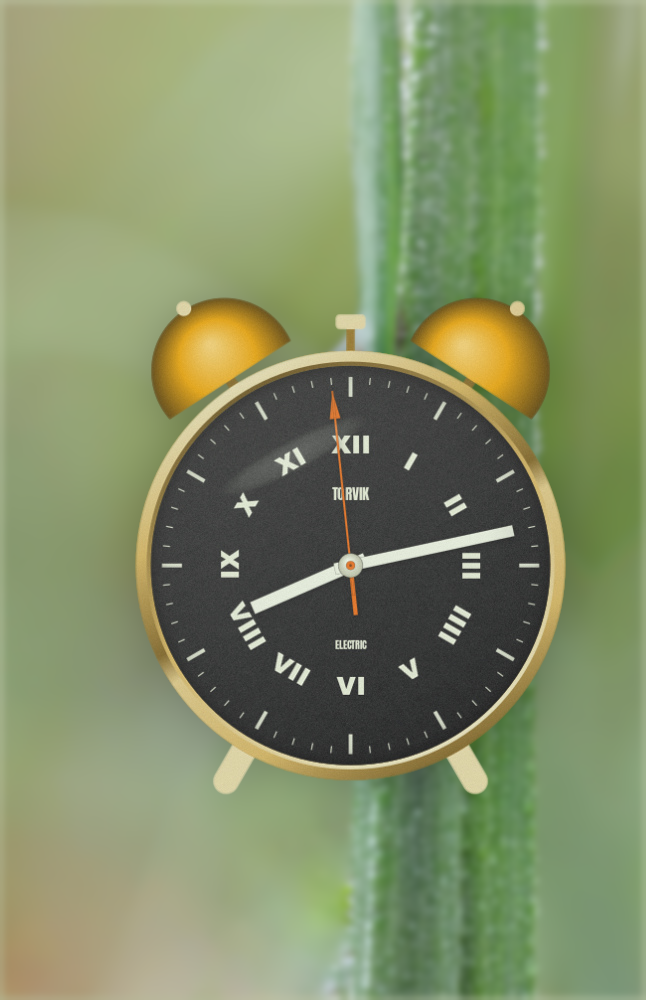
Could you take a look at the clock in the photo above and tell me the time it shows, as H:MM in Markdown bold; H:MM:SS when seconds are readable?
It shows **8:12:59**
